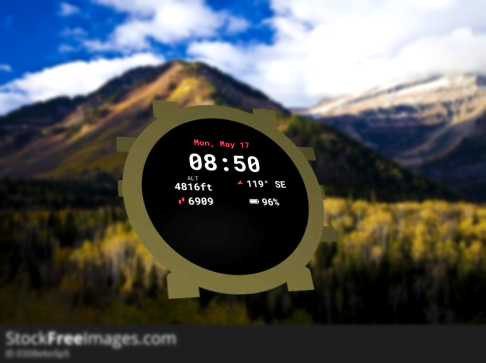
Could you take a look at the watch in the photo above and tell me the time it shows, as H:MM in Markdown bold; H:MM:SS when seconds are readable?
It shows **8:50**
